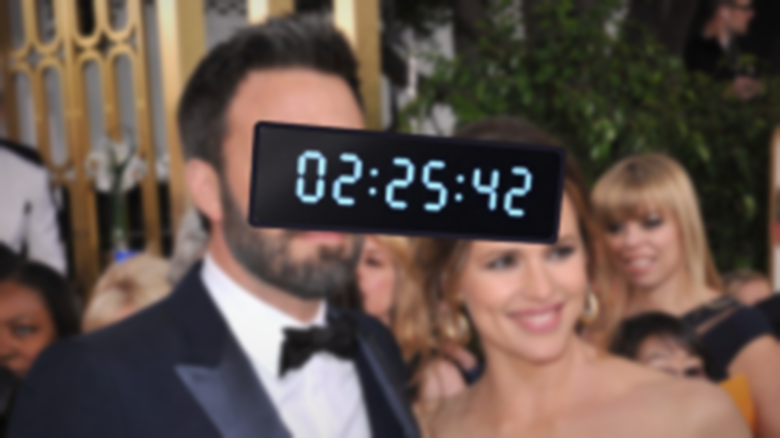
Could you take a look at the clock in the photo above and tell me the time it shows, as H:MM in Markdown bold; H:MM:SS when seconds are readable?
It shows **2:25:42**
